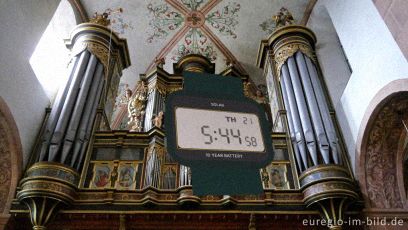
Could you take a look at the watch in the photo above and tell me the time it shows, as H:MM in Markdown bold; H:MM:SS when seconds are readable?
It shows **5:44:58**
